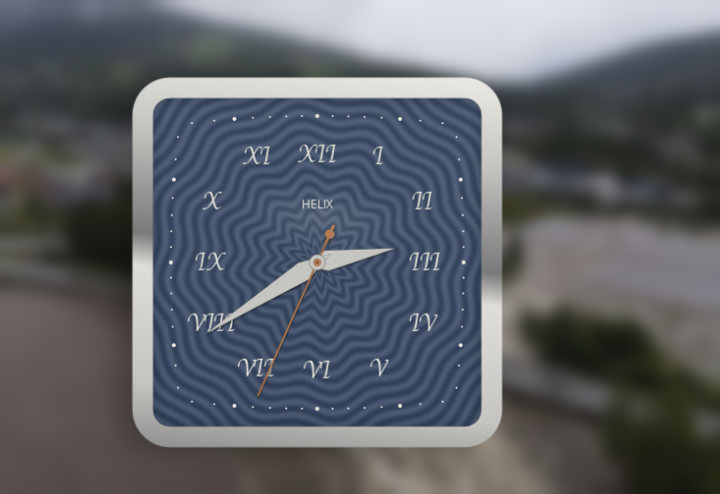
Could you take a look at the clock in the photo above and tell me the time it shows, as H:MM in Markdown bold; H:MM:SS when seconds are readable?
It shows **2:39:34**
